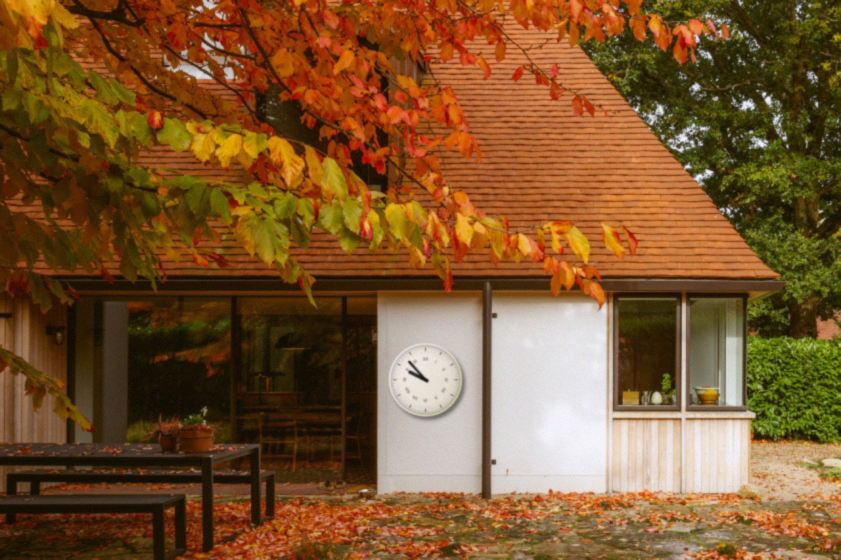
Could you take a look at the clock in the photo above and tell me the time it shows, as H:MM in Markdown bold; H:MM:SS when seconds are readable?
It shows **9:53**
